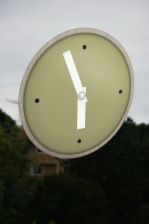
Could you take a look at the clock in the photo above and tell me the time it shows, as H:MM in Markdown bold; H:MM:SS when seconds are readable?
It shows **5:56**
